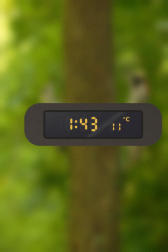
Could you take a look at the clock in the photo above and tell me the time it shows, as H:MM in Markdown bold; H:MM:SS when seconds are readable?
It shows **1:43**
